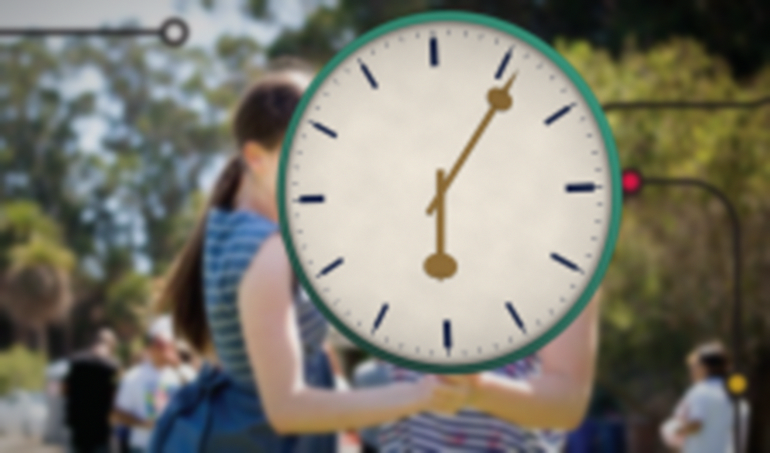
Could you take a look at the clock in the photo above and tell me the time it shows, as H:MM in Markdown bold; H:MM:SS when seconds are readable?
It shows **6:06**
